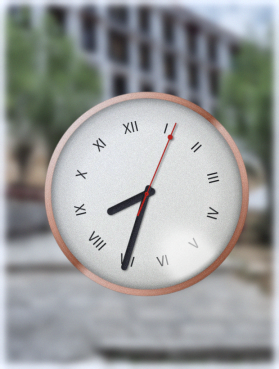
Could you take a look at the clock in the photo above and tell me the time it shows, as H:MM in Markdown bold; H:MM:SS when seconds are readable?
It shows **8:35:06**
